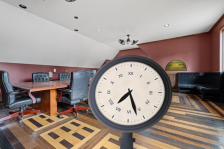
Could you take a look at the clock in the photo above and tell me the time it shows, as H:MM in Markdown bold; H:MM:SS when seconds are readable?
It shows **7:27**
